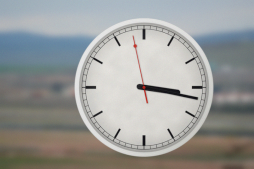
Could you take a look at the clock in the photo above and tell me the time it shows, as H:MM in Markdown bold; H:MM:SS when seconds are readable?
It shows **3:16:58**
